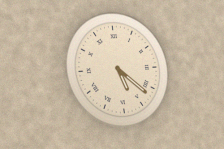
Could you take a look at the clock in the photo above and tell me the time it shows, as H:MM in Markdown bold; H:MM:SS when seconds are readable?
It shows **5:22**
